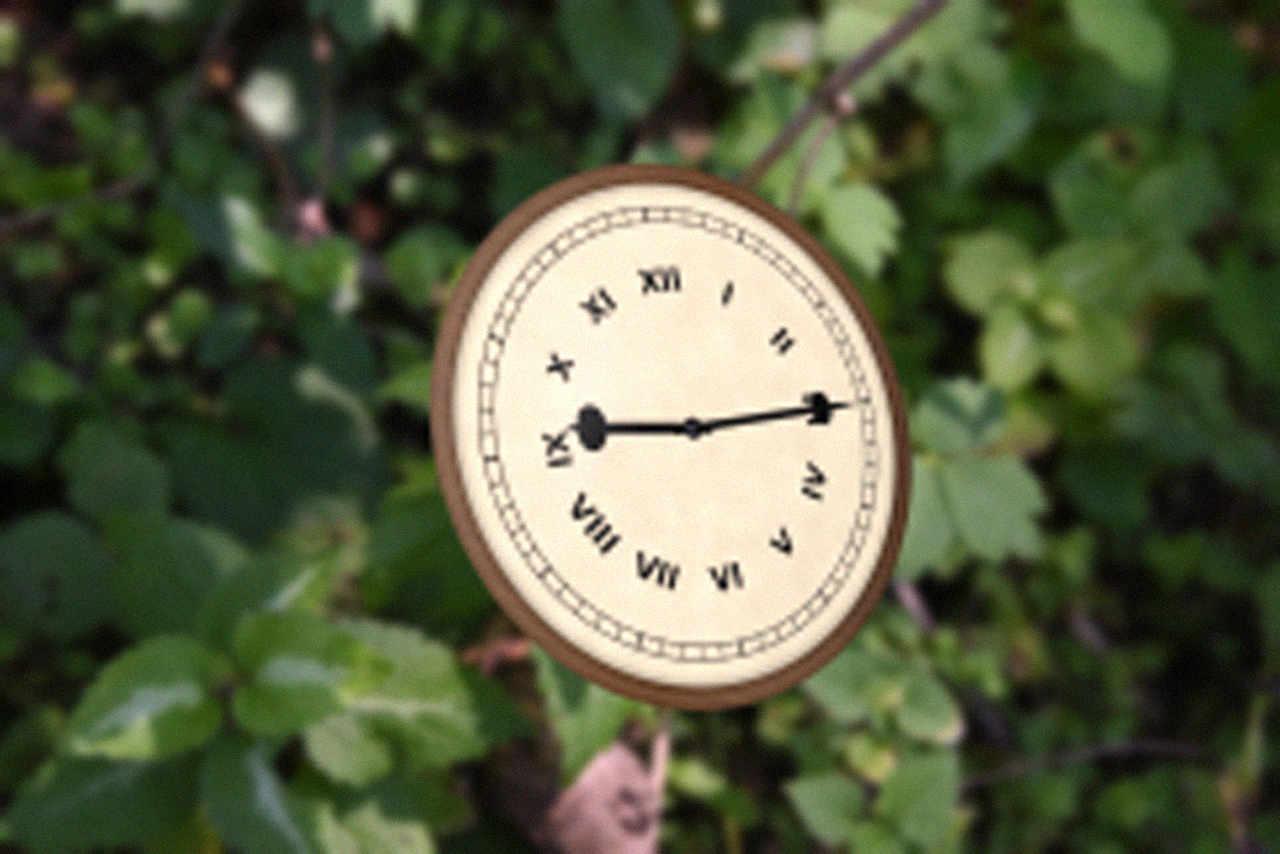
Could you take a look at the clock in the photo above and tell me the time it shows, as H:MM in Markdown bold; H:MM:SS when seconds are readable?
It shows **9:15**
